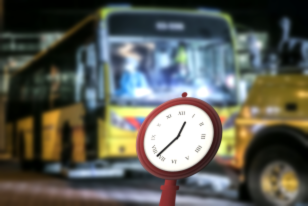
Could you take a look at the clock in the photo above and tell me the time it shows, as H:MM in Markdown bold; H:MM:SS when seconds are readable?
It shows **12:37**
